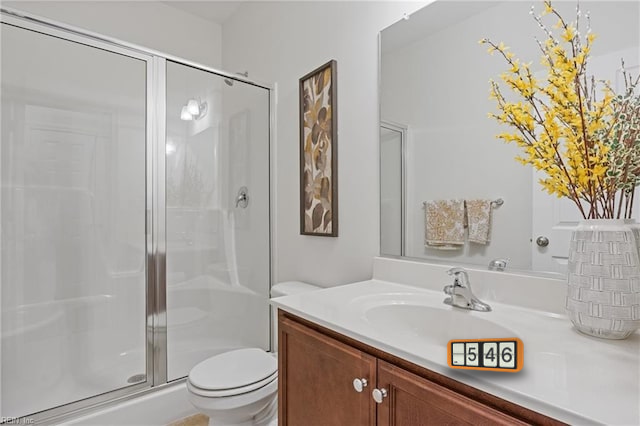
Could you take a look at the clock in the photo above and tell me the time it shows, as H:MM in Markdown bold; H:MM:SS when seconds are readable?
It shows **5:46**
